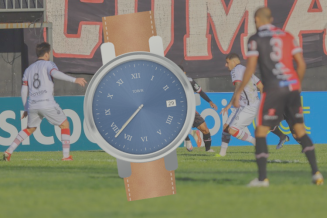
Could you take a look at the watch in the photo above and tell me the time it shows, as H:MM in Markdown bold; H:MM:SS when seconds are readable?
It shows **7:38**
